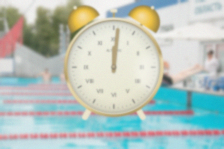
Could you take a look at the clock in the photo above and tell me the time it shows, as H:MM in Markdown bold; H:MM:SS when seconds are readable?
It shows **12:01**
